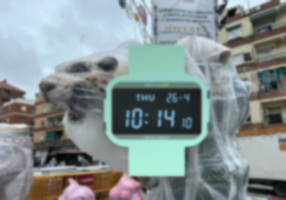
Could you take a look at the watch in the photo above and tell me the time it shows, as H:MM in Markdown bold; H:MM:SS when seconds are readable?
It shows **10:14**
